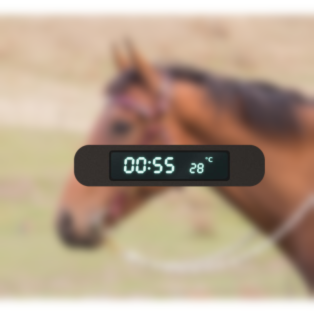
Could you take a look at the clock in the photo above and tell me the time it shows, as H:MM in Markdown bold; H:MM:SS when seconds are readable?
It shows **0:55**
